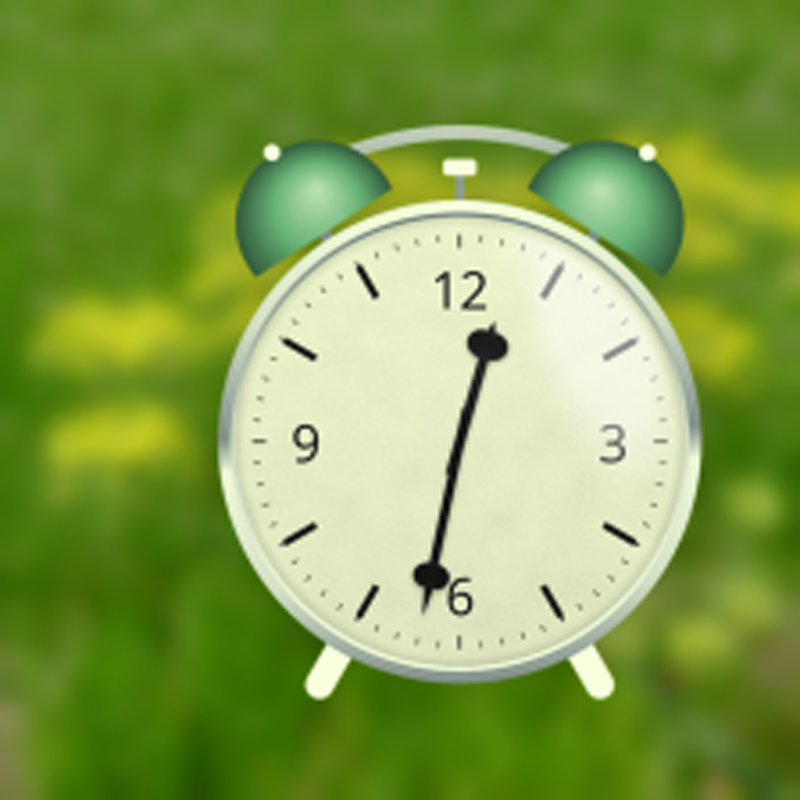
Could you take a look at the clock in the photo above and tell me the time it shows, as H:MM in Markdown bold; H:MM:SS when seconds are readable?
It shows **12:32**
